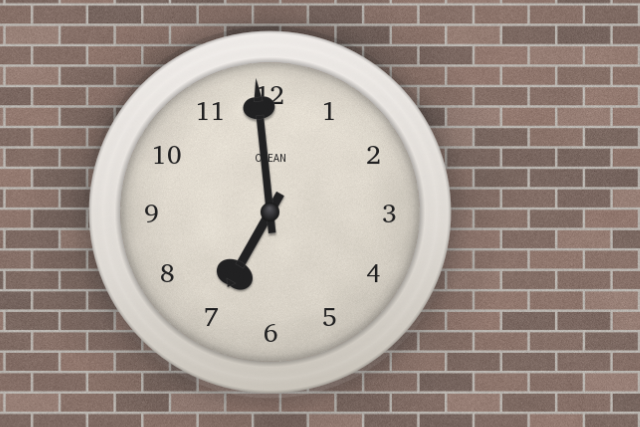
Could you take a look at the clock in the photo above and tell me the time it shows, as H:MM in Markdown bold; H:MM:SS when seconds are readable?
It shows **6:59**
